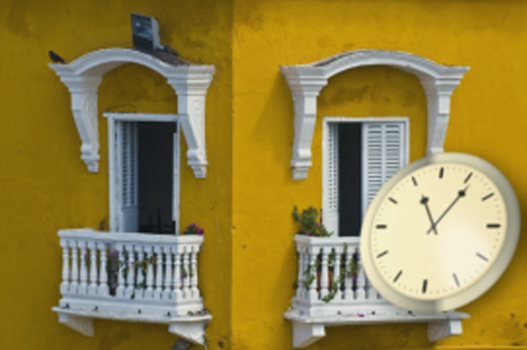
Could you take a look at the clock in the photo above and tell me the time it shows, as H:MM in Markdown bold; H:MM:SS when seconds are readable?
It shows **11:06**
